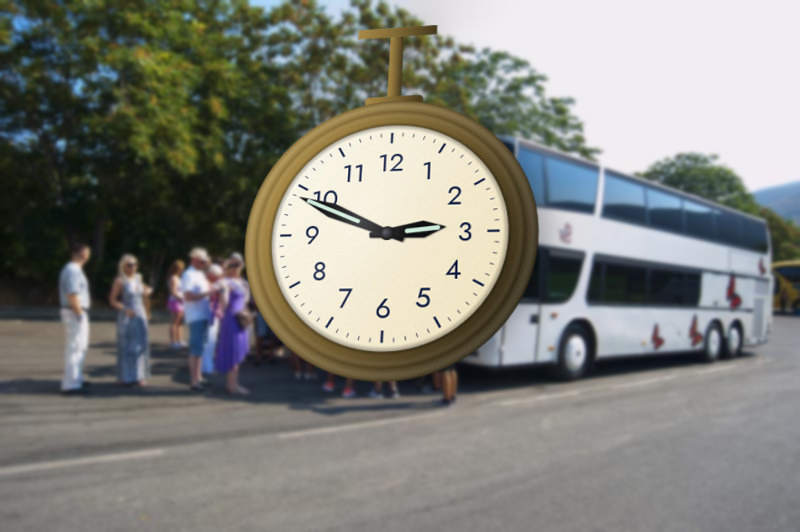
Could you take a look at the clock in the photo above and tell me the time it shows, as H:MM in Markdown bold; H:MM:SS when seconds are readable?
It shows **2:49**
